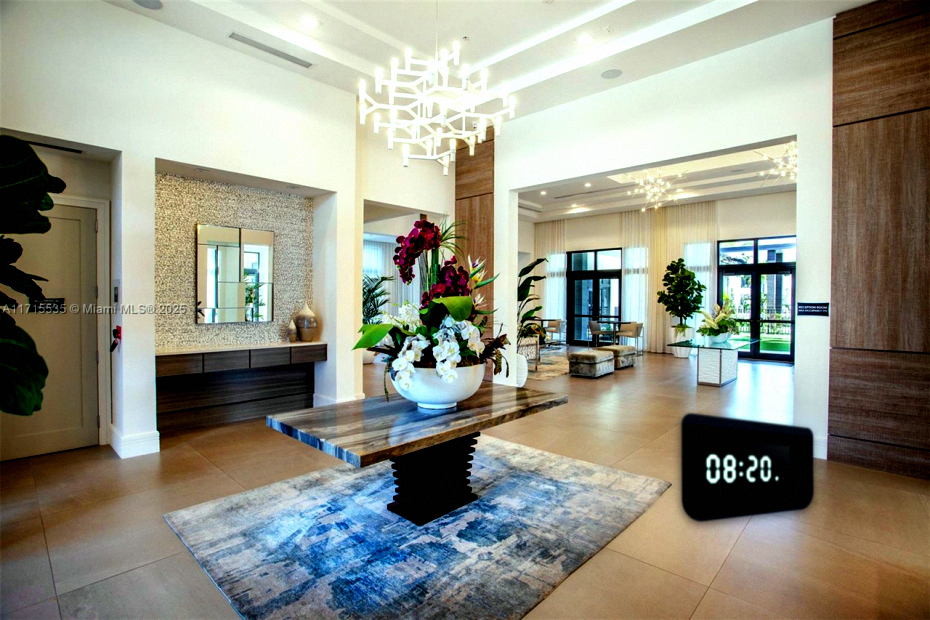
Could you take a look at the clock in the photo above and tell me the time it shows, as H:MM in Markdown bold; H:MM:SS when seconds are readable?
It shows **8:20**
